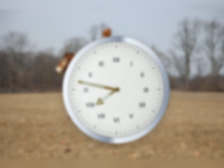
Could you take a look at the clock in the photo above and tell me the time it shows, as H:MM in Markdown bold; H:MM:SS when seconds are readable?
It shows **7:47**
